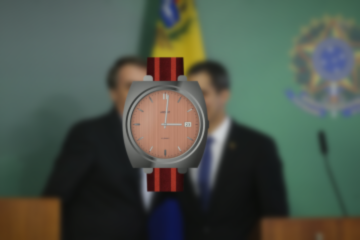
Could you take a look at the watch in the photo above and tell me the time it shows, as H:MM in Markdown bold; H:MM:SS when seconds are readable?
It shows **3:01**
